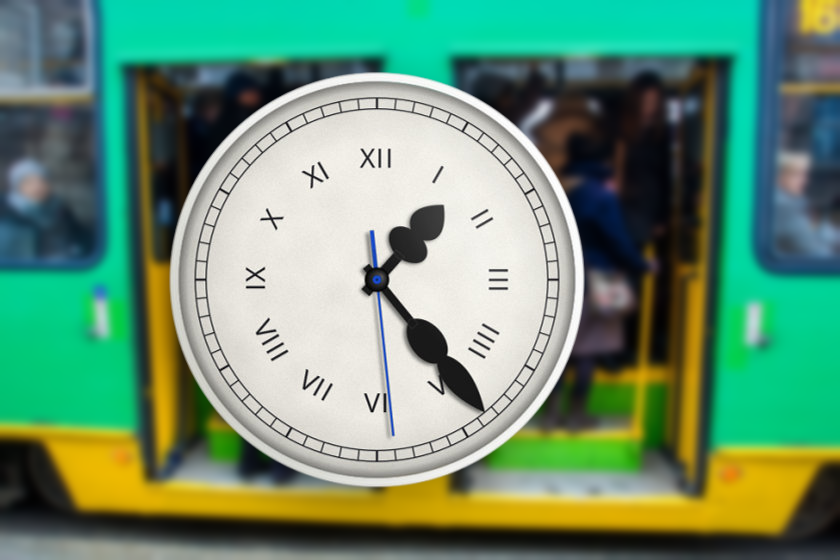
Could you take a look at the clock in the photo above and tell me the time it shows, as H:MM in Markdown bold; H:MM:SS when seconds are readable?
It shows **1:23:29**
